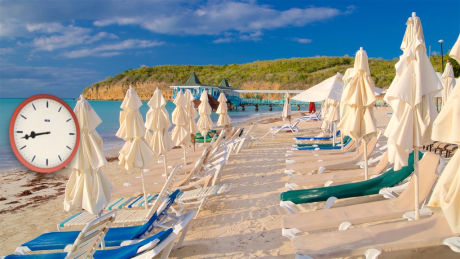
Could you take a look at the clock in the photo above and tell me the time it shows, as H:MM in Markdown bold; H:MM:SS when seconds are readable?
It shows **8:43**
